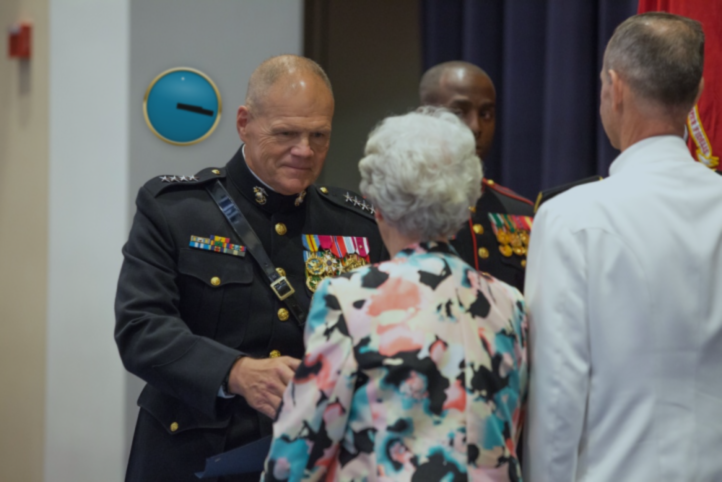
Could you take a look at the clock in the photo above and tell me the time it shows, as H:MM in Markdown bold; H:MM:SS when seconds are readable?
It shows **3:17**
